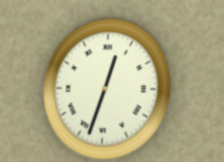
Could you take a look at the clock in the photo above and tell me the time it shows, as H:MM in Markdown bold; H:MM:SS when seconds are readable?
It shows **12:33**
